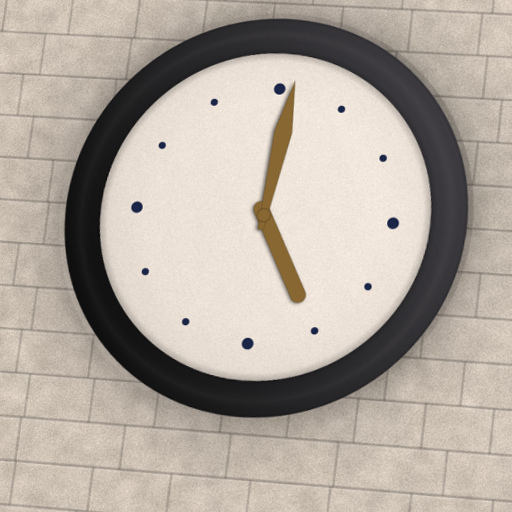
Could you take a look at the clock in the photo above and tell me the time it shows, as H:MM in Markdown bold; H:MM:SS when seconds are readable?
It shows **5:01**
